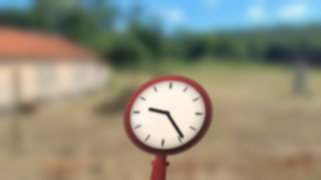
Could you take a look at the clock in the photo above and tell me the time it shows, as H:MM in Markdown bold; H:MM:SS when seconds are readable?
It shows **9:24**
